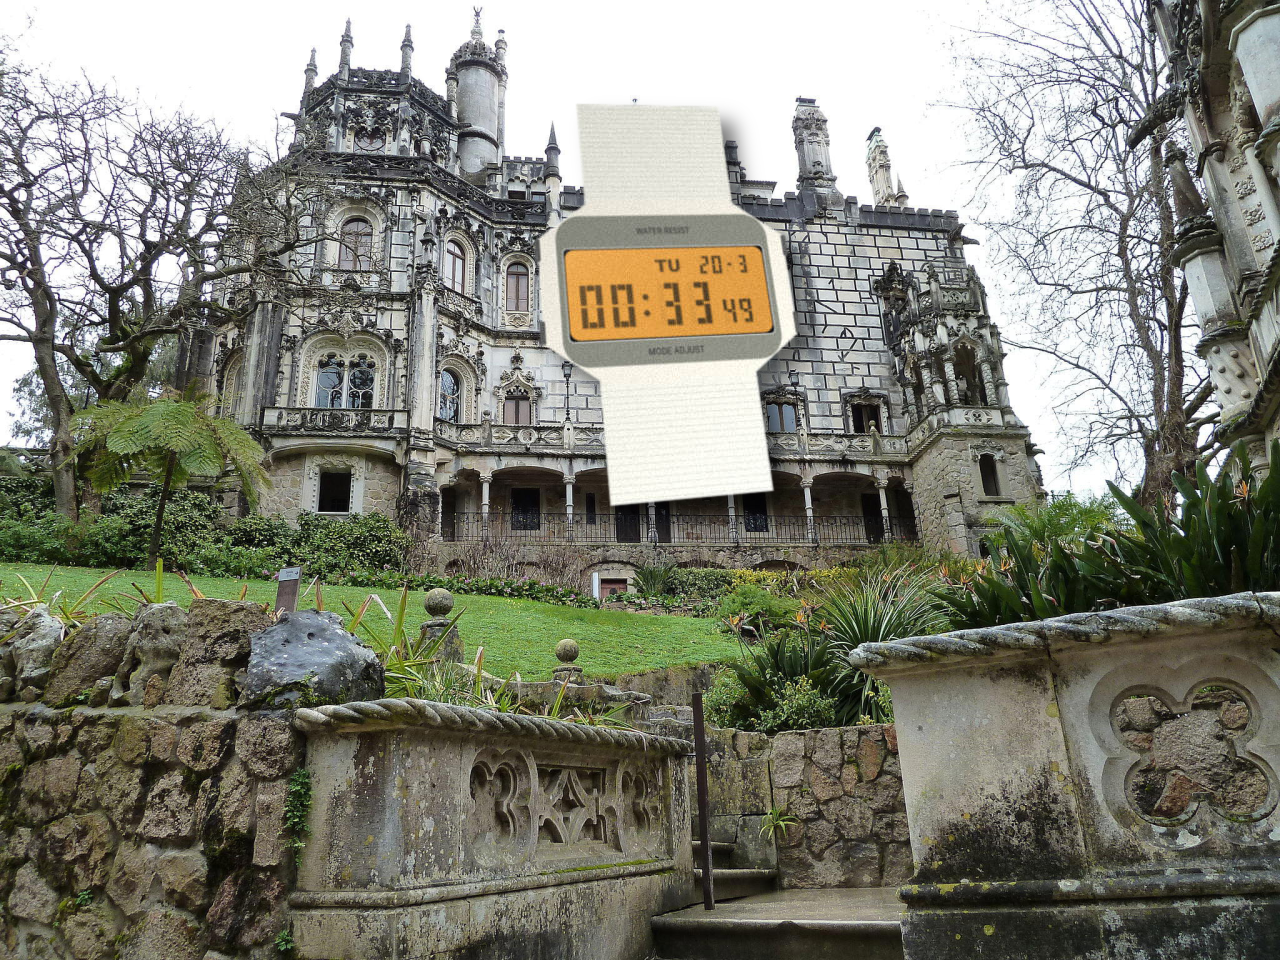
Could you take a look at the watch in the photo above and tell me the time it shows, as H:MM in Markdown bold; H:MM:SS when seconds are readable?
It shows **0:33:49**
